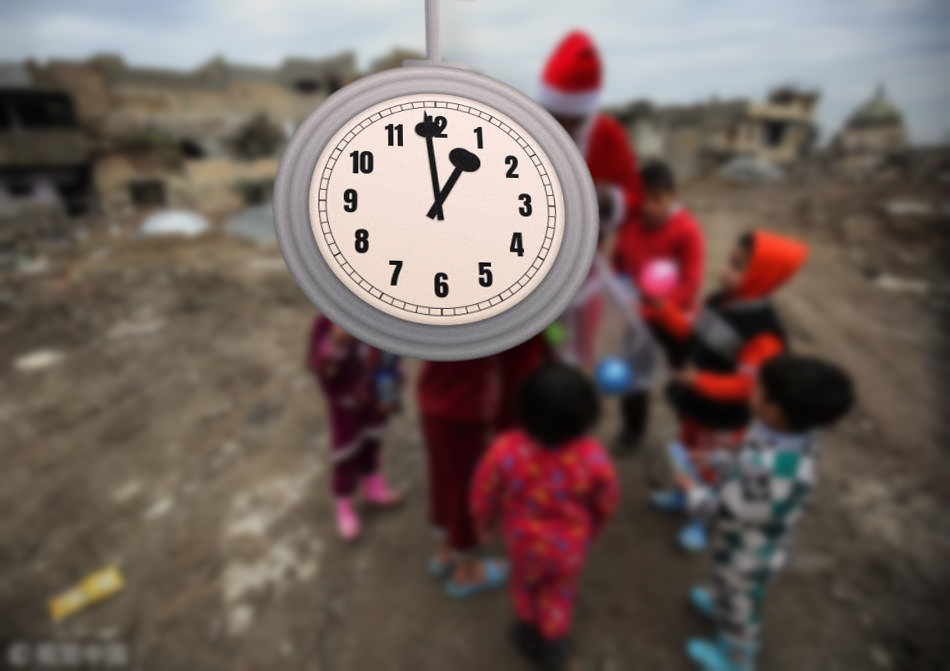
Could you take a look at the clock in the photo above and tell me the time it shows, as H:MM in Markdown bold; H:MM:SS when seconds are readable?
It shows **12:59**
